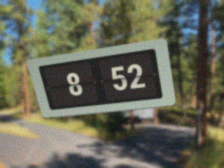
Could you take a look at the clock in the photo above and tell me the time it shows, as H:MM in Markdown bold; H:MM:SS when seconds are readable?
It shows **8:52**
